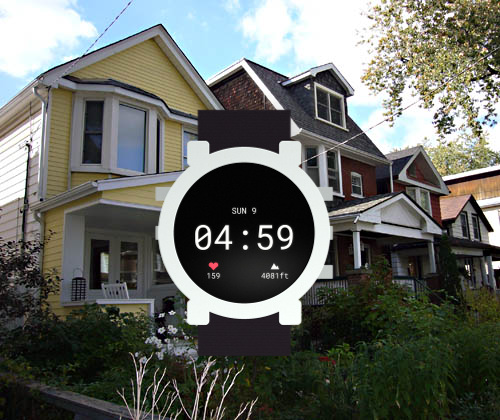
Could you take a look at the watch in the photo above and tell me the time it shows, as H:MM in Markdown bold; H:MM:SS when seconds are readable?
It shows **4:59**
